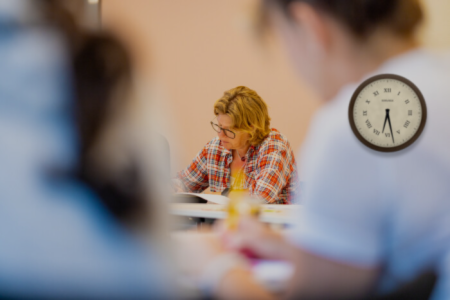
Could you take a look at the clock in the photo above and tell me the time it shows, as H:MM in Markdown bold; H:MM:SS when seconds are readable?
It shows **6:28**
